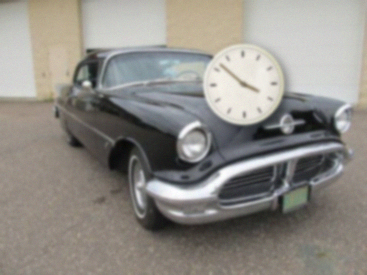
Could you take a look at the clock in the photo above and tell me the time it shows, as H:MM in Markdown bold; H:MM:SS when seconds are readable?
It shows **3:52**
